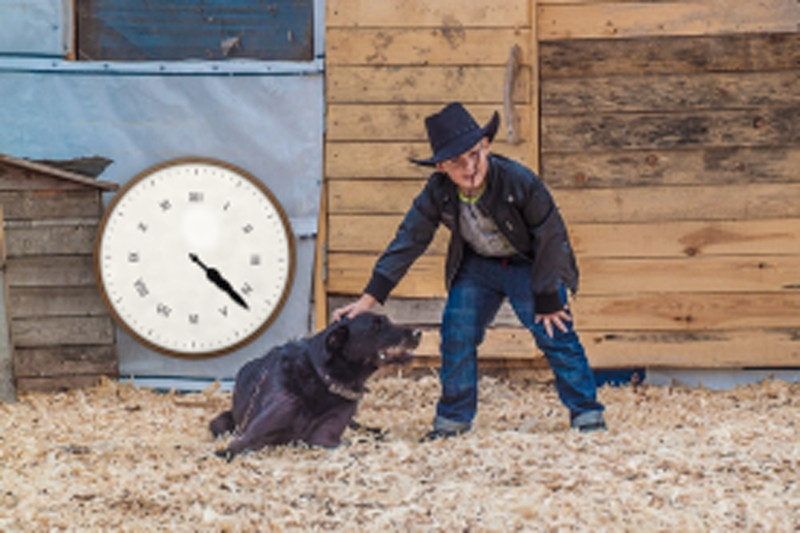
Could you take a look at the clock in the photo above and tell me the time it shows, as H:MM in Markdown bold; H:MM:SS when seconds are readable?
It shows **4:22**
